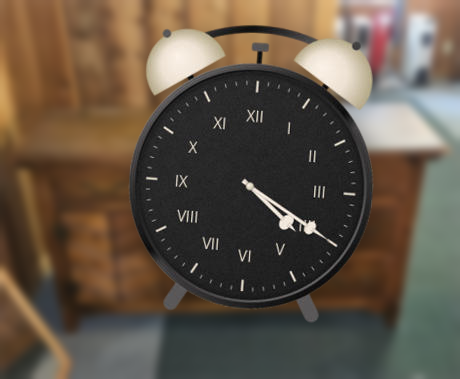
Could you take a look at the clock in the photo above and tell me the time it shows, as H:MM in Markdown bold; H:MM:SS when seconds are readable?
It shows **4:20**
